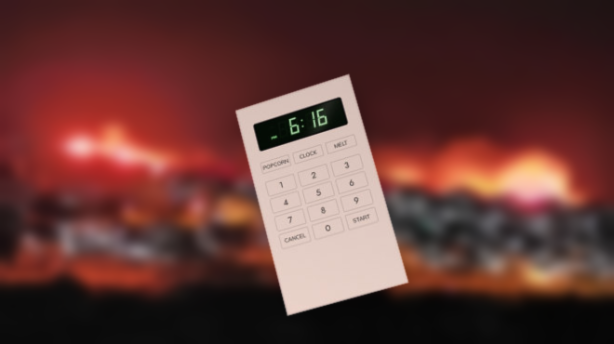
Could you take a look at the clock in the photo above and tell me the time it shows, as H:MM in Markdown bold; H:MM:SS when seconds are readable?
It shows **6:16**
